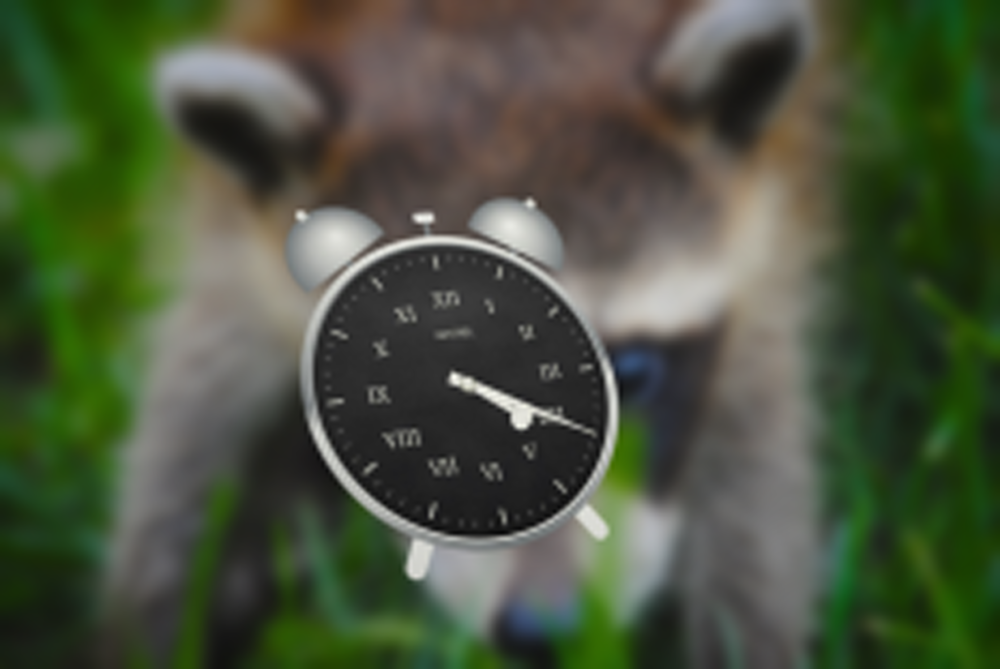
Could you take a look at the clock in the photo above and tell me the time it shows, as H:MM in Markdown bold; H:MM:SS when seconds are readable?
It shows **4:20**
